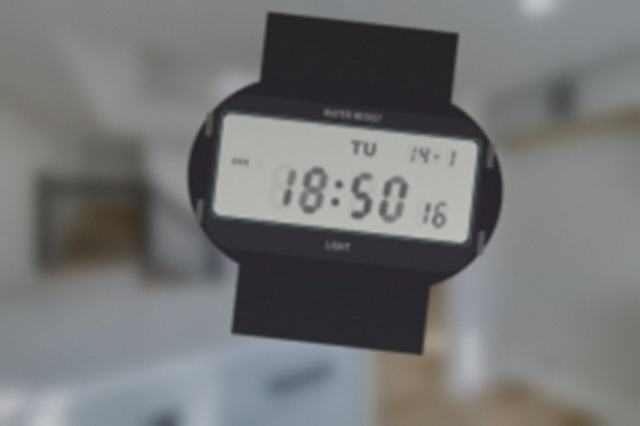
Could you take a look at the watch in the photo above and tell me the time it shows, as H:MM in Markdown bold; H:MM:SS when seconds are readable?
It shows **18:50:16**
